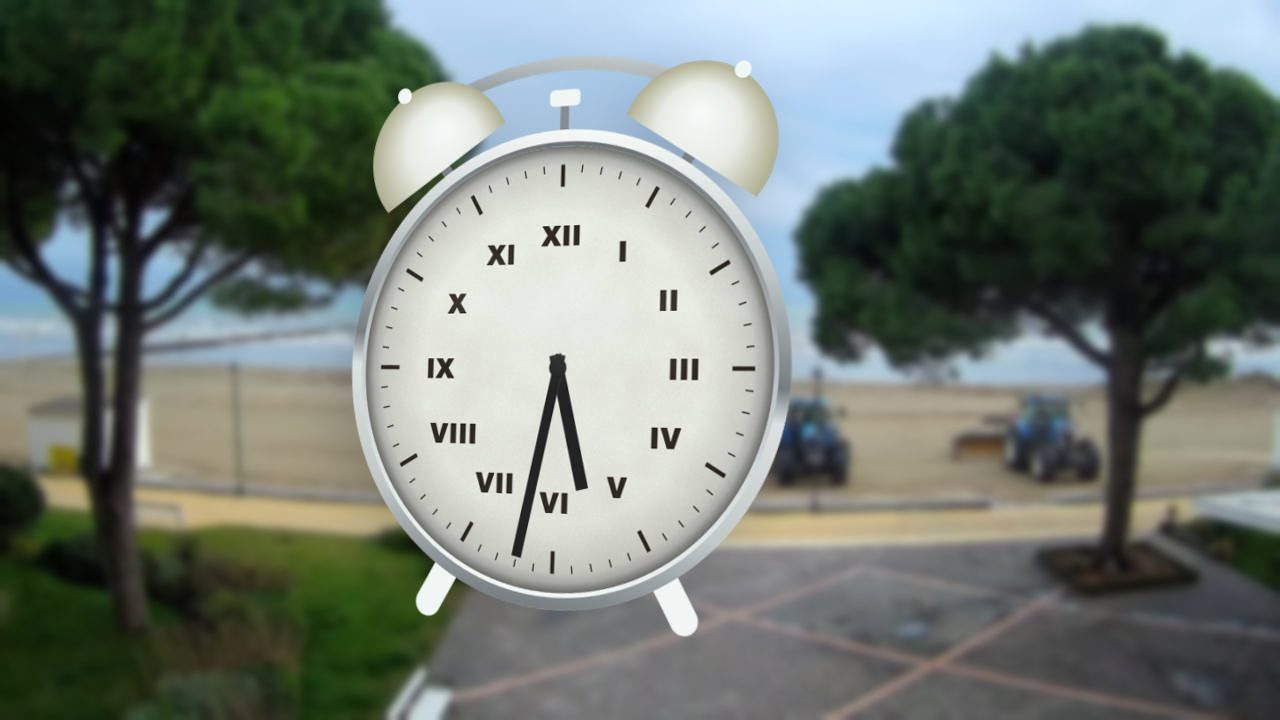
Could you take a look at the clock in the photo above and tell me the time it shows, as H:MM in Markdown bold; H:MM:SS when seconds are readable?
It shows **5:32**
